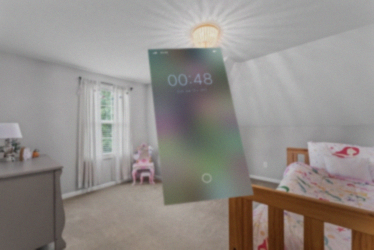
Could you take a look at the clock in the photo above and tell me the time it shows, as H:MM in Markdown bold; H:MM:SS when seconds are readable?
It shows **0:48**
